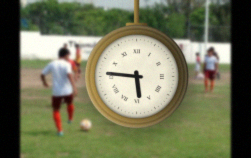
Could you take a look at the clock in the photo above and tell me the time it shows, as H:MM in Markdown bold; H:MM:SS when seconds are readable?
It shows **5:46**
